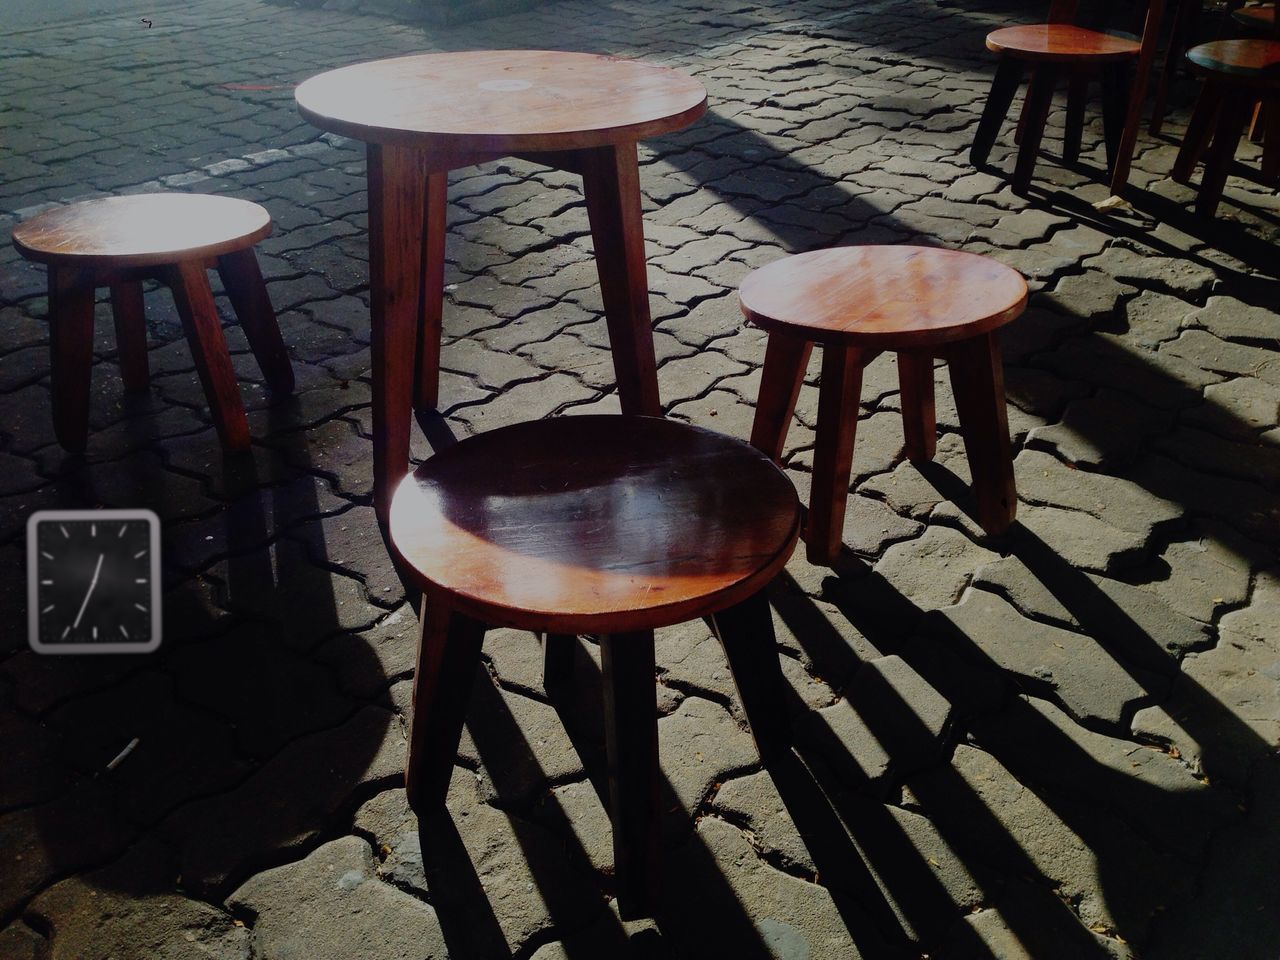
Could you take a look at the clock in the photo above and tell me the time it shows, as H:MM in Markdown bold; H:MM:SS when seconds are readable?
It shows **12:34**
